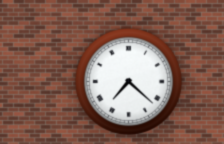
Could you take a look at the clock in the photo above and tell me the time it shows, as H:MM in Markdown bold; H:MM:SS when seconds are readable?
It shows **7:22**
